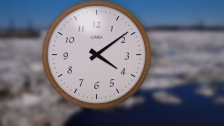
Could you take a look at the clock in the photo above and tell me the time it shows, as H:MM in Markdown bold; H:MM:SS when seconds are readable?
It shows **4:09**
